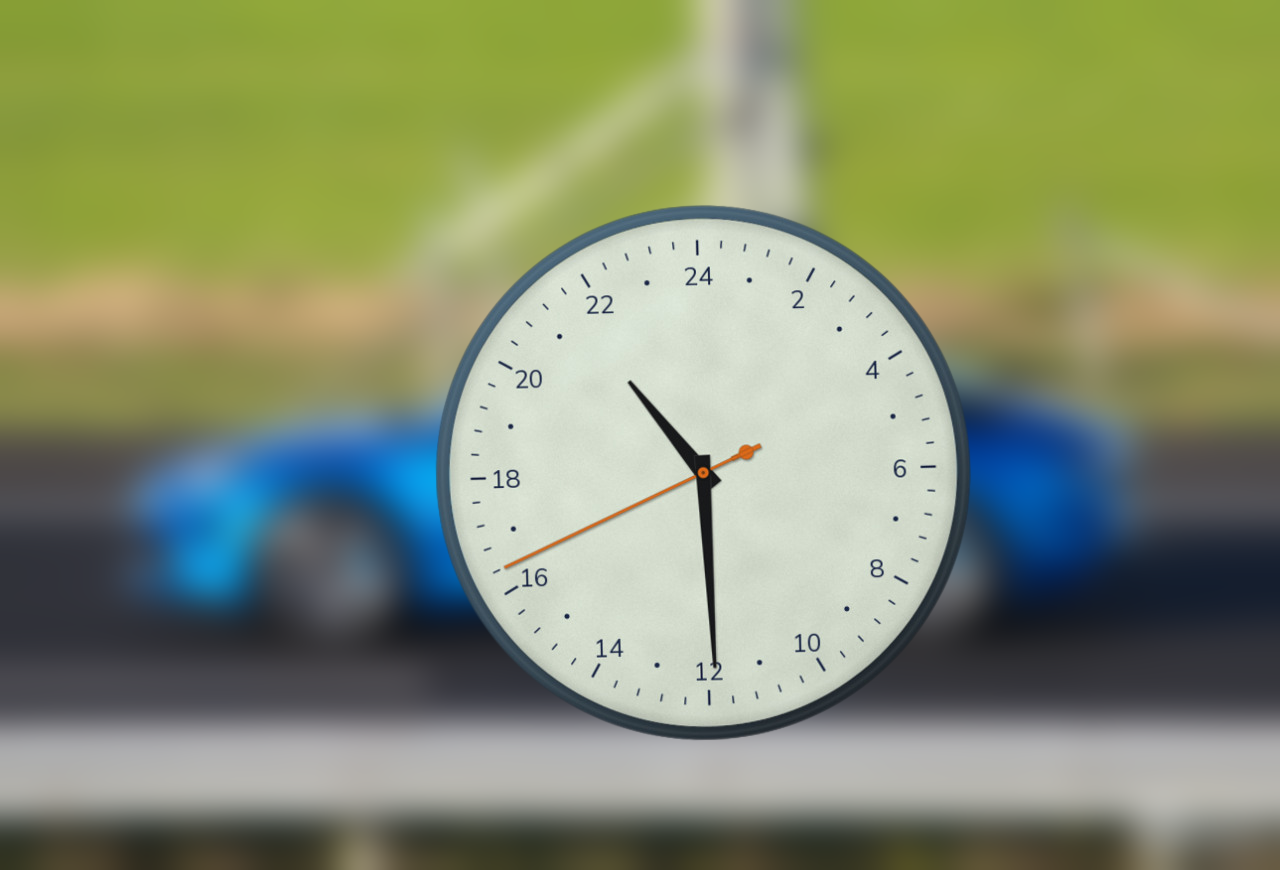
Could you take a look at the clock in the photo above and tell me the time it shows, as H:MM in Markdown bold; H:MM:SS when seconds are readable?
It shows **21:29:41**
